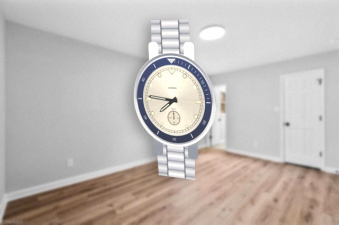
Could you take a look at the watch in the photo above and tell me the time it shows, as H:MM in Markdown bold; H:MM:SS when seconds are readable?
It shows **7:46**
